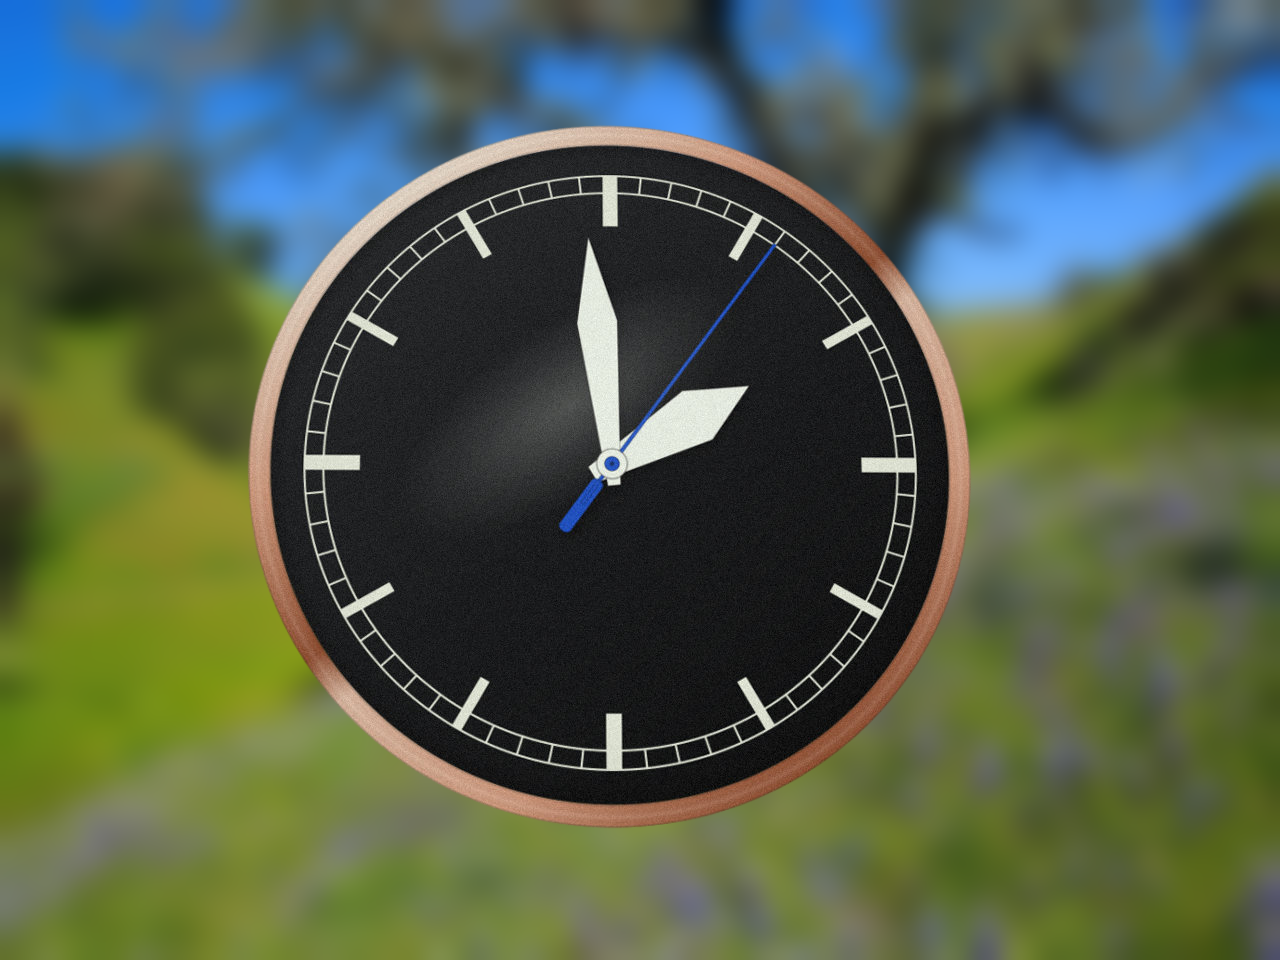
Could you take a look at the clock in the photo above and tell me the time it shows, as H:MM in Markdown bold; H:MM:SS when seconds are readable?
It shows **1:59:06**
